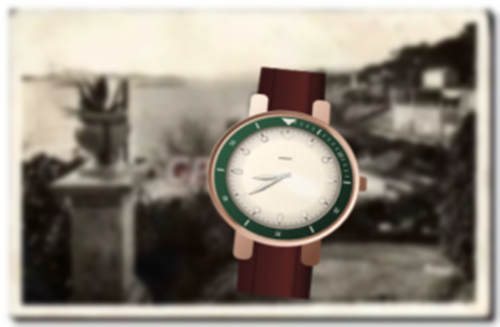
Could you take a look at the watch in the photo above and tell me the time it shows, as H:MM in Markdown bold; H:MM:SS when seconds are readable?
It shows **8:39**
